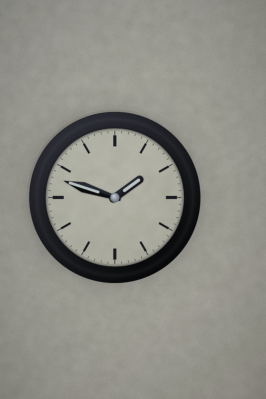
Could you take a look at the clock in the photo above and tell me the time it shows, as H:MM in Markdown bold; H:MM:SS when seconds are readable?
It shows **1:48**
